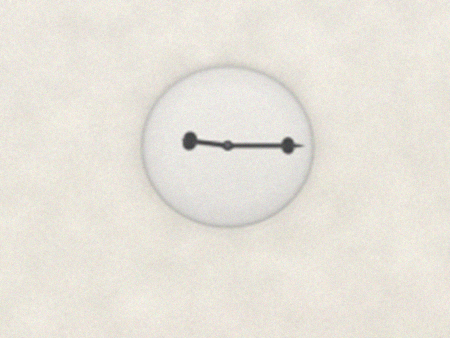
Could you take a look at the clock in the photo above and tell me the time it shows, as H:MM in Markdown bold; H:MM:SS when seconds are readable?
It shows **9:15**
